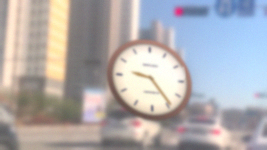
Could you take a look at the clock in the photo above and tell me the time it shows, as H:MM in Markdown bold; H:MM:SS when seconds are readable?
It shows **9:24**
